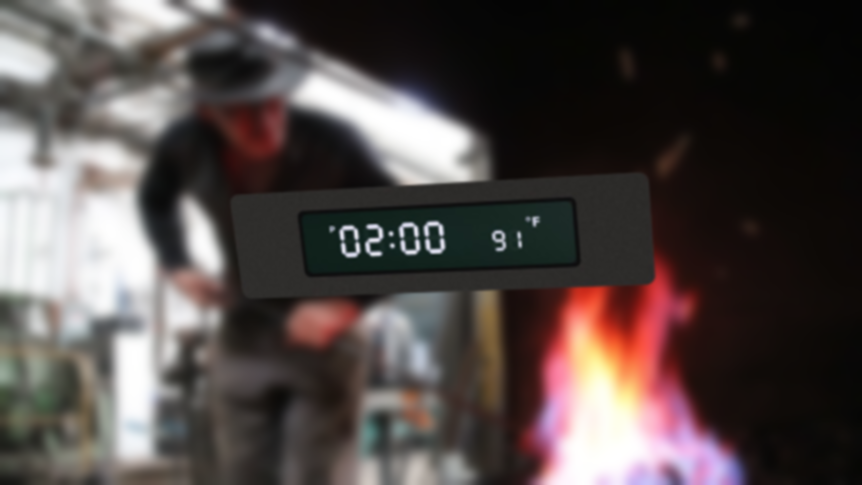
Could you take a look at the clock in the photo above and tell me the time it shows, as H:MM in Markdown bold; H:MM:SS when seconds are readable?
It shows **2:00**
